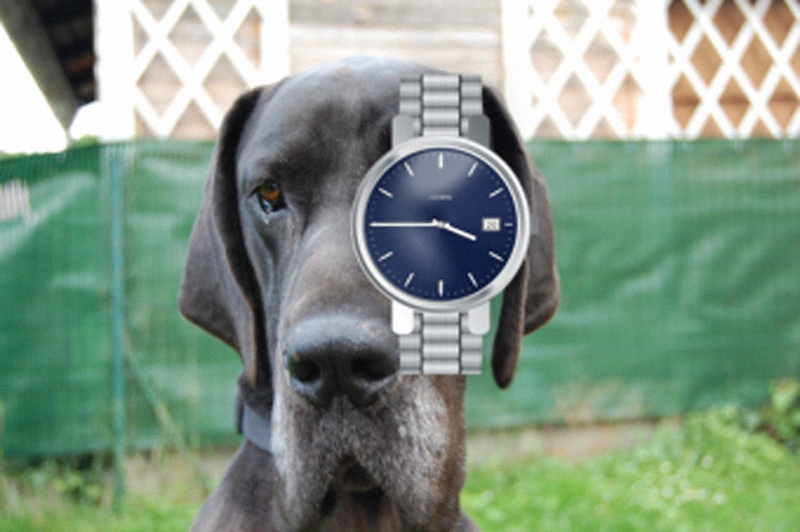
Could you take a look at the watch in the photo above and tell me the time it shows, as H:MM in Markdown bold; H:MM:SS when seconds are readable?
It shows **3:45**
